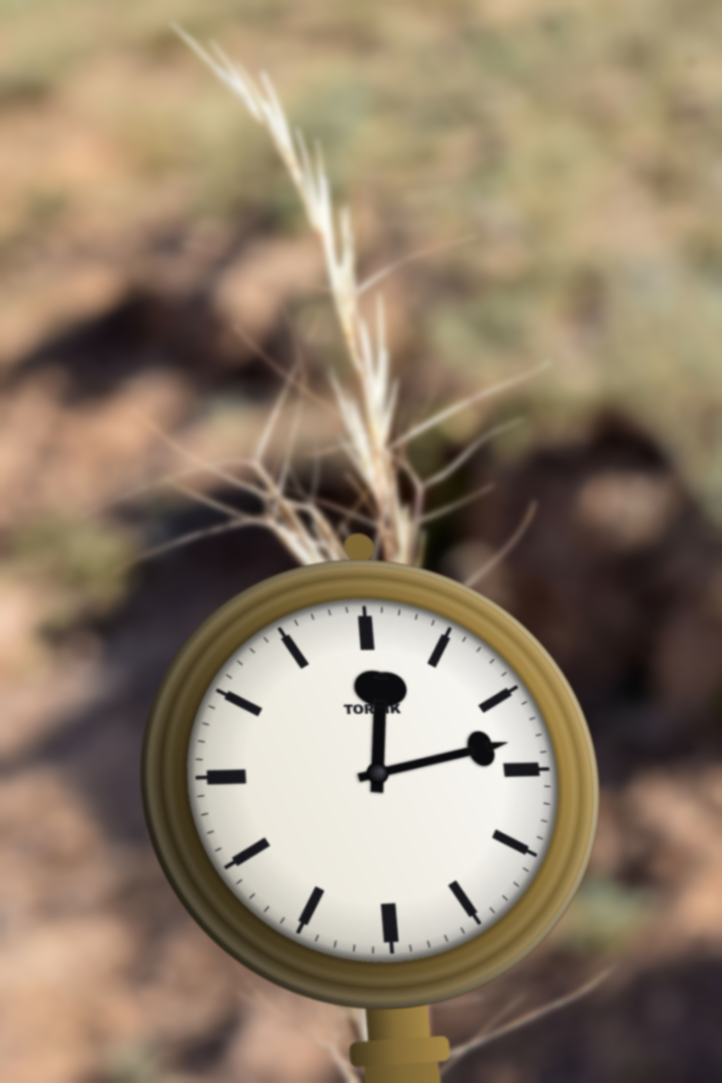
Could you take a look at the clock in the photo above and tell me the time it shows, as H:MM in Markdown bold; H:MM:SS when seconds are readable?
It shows **12:13**
